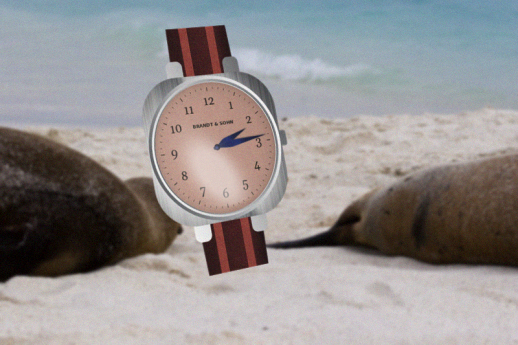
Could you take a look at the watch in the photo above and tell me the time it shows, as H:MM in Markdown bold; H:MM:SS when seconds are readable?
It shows **2:14**
